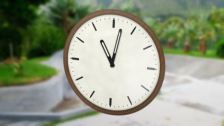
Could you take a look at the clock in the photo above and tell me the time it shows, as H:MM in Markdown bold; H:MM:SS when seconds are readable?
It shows **11:02**
